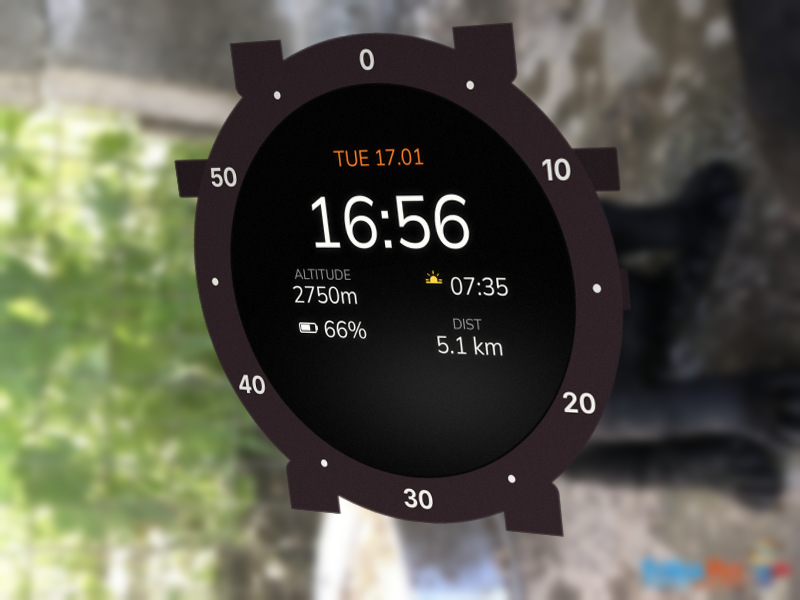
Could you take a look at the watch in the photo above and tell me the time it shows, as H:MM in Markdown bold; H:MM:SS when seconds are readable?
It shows **16:56**
